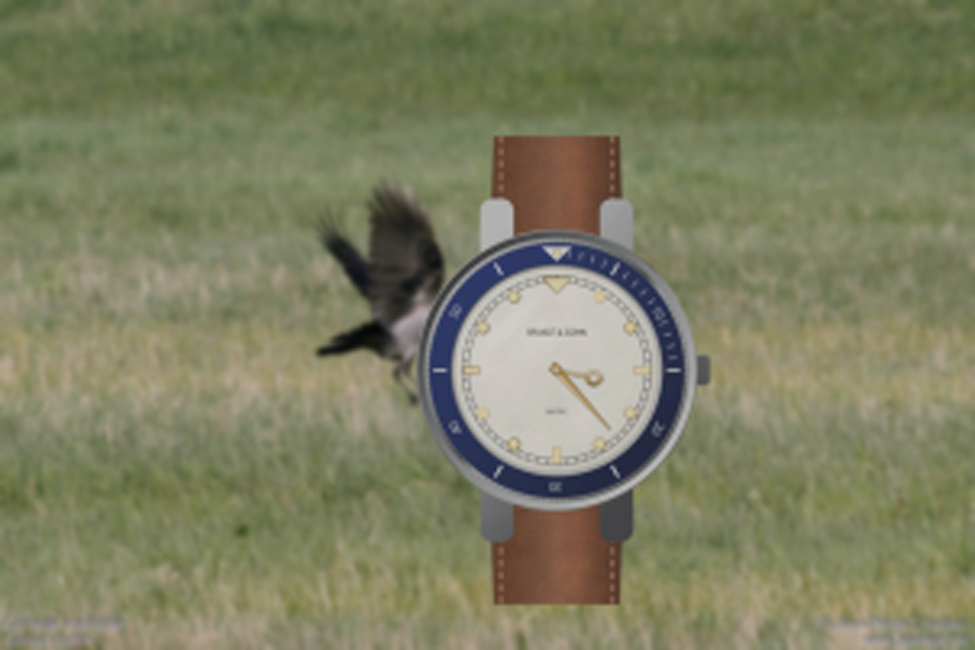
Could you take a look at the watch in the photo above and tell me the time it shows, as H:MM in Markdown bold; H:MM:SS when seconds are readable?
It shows **3:23**
